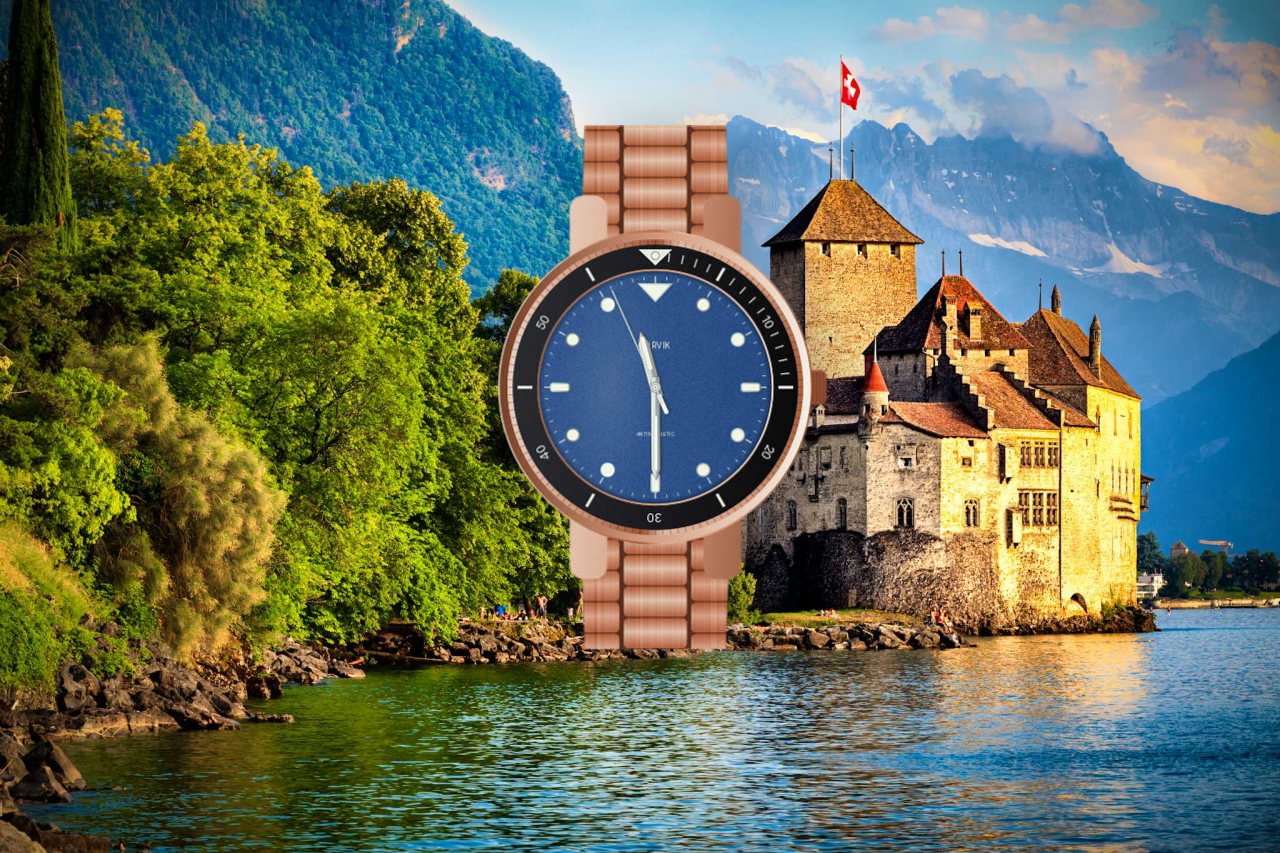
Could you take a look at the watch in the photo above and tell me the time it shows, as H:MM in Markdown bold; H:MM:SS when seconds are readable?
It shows **11:29:56**
